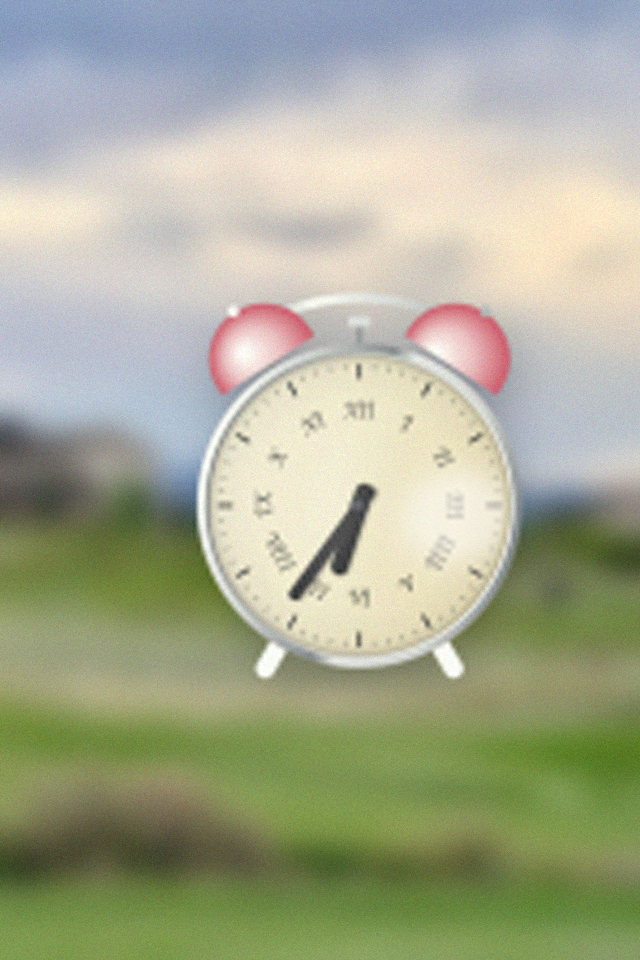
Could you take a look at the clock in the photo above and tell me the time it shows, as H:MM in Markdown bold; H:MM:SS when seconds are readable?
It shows **6:36**
